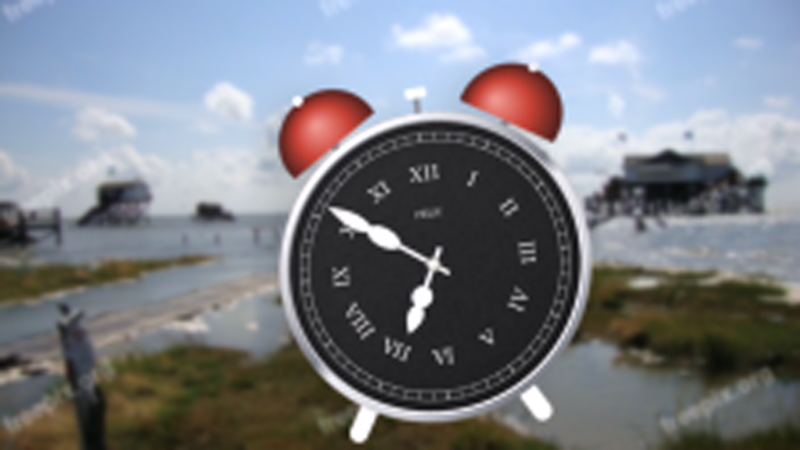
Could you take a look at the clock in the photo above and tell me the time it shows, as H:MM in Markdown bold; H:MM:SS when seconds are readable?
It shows **6:51**
